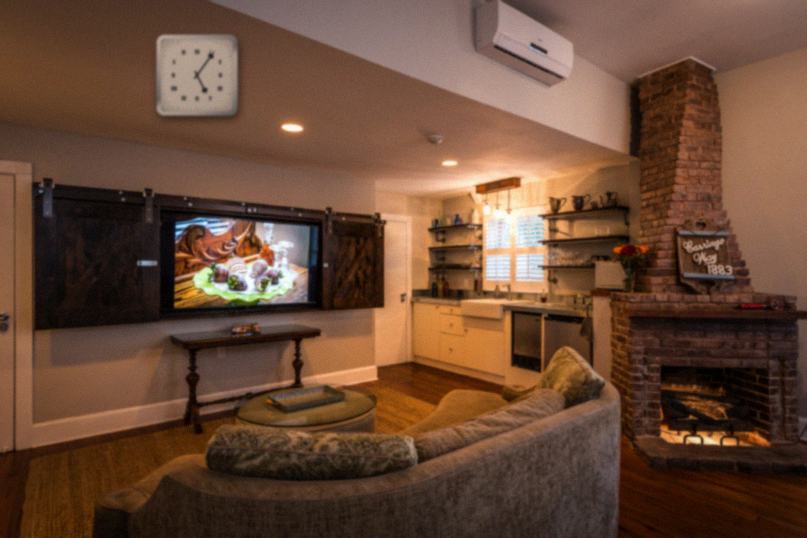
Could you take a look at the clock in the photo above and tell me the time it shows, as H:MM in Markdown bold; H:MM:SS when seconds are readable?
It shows **5:06**
